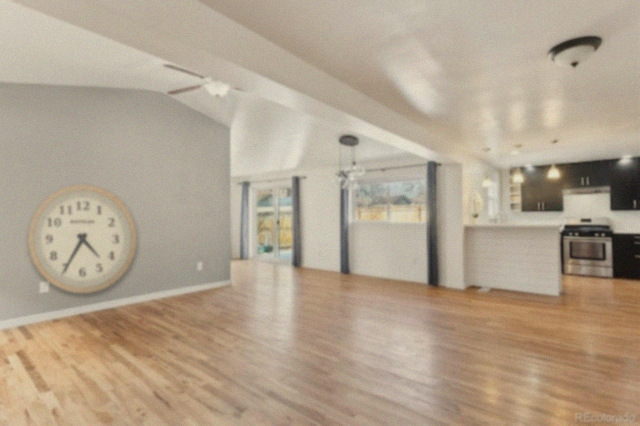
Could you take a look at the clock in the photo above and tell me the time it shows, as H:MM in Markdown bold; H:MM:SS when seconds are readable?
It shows **4:35**
